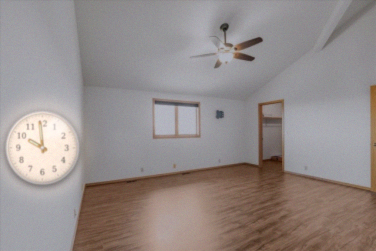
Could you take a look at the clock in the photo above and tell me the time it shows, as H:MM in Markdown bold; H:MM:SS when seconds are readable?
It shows **9:59**
